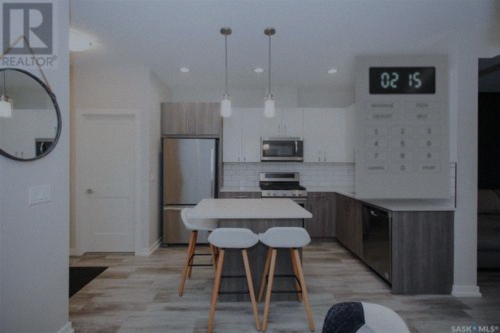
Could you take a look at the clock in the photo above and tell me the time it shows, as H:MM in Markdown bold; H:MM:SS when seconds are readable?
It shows **2:15**
